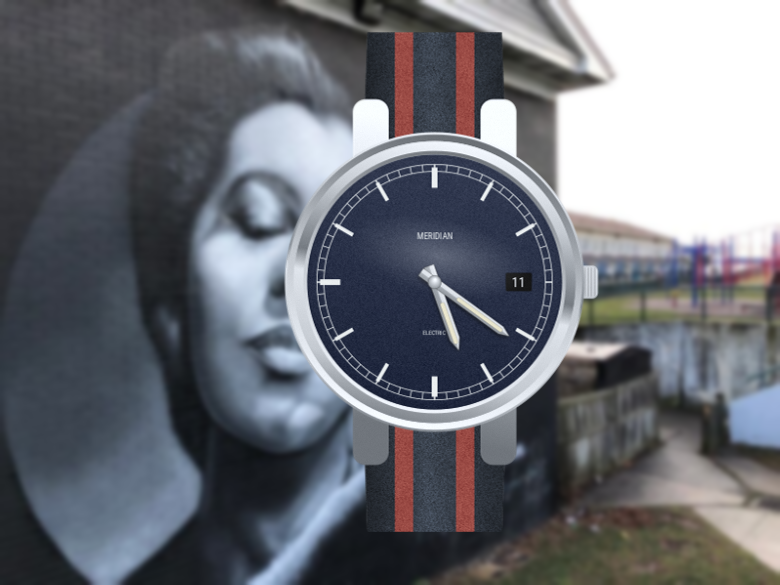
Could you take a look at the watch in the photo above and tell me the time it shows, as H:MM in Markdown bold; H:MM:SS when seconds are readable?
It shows **5:21**
